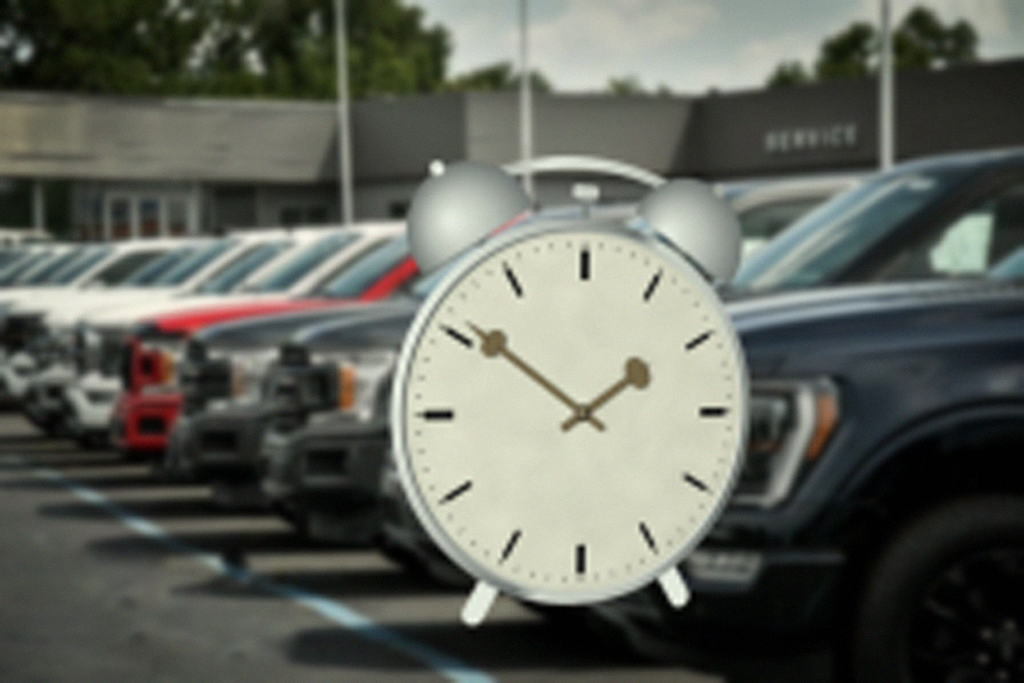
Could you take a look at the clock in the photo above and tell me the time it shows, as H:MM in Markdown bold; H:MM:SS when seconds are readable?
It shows **1:51**
